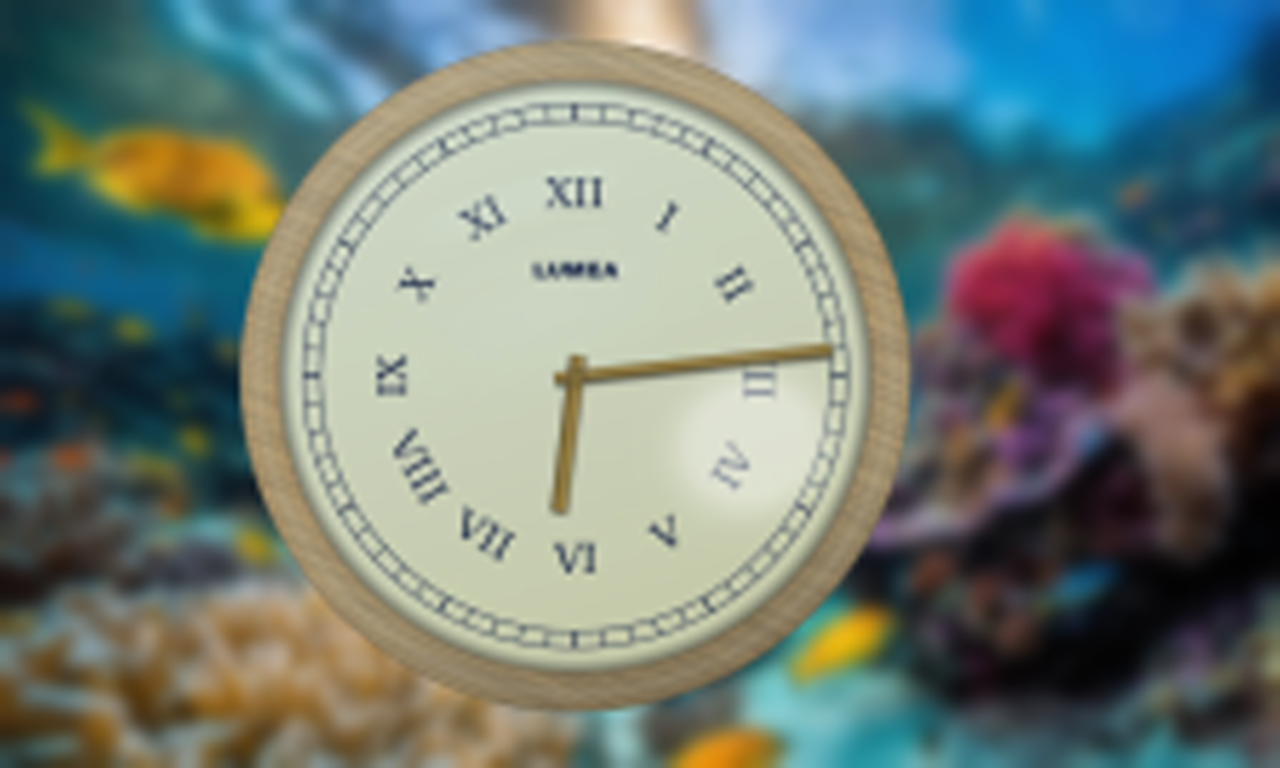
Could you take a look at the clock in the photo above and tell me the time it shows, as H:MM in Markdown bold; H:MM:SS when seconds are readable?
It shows **6:14**
